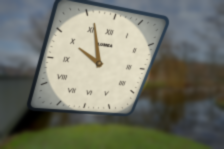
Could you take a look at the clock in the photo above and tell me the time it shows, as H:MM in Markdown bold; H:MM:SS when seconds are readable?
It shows **9:56**
